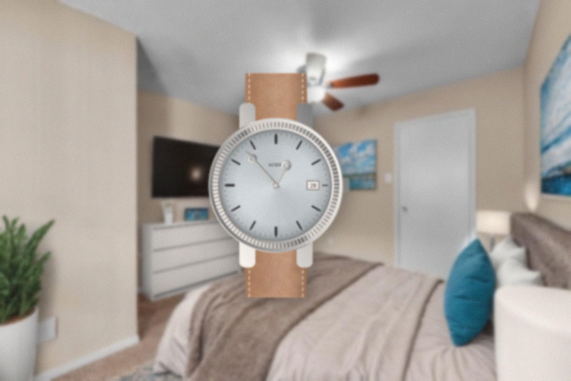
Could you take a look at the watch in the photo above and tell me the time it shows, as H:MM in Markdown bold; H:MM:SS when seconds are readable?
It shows **12:53**
